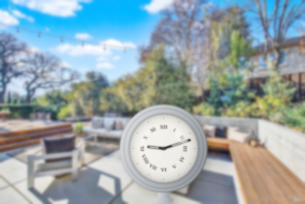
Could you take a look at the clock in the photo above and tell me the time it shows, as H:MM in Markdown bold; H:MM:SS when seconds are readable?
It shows **9:12**
